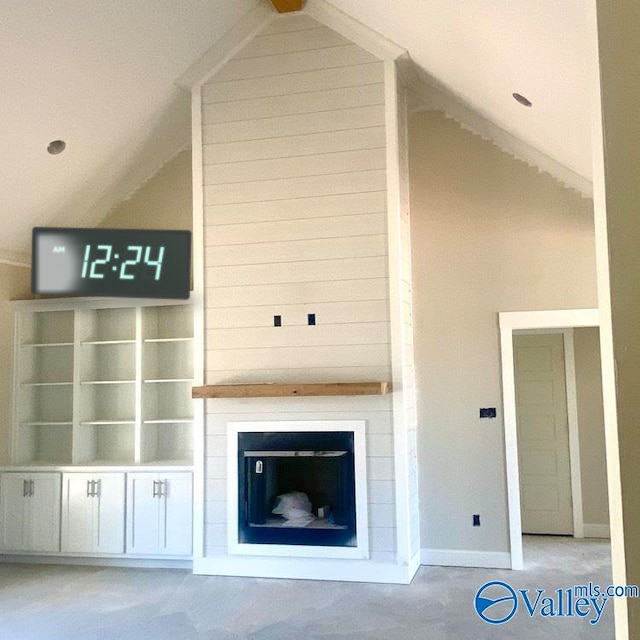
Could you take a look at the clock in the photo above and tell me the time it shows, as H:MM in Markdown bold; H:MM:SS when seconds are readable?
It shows **12:24**
